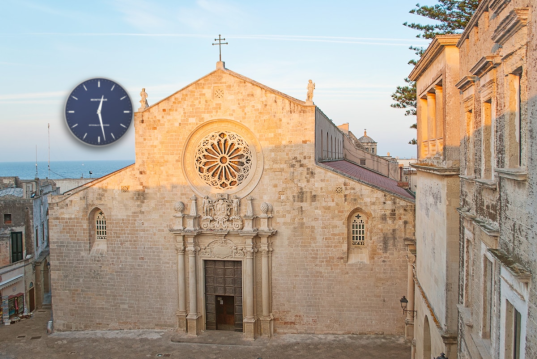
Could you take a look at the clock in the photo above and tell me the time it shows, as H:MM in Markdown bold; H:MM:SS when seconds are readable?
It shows **12:28**
